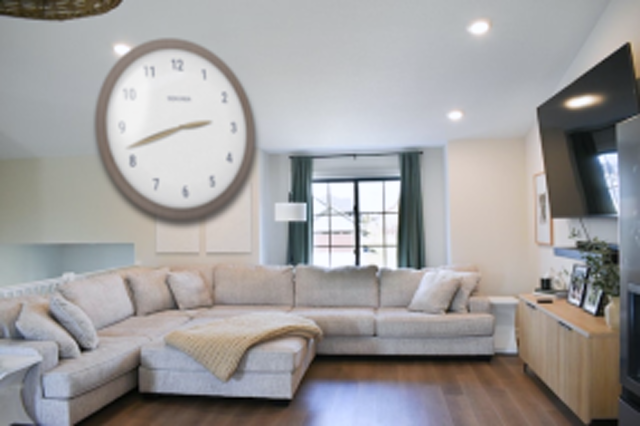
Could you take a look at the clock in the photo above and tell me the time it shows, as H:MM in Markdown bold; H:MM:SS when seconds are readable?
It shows **2:42**
